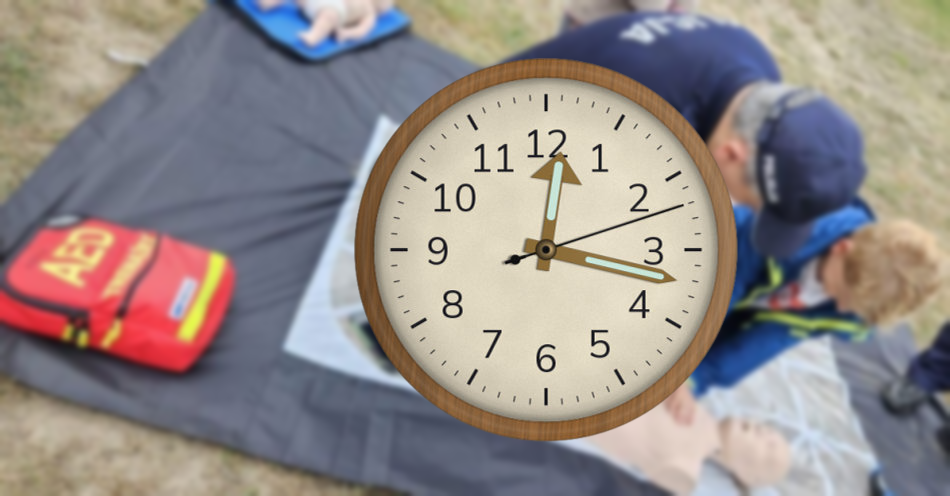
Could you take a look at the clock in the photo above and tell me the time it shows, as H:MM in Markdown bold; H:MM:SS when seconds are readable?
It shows **12:17:12**
